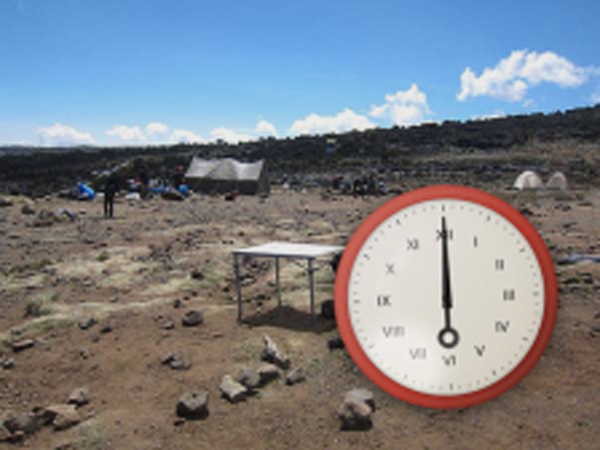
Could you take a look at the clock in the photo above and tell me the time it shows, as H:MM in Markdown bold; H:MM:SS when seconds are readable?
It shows **6:00**
